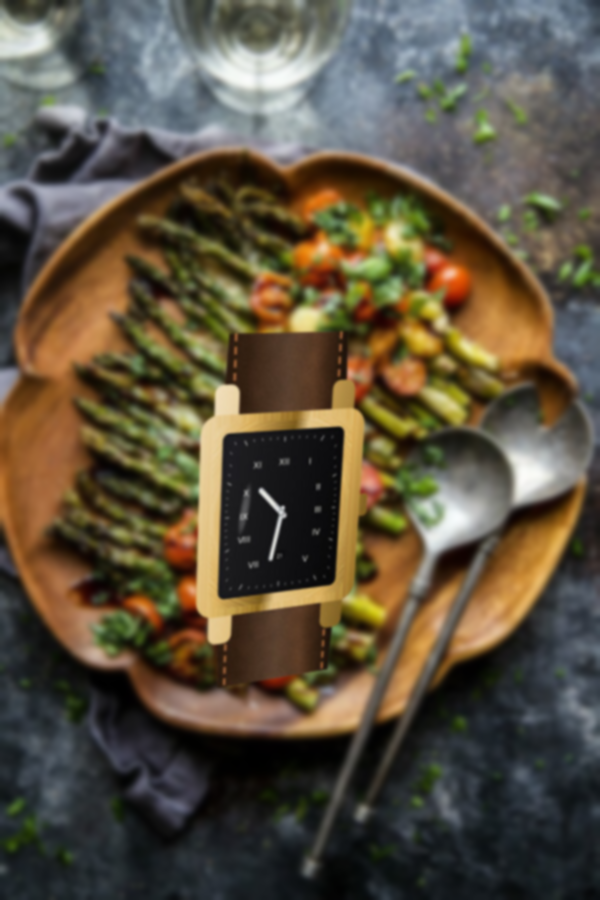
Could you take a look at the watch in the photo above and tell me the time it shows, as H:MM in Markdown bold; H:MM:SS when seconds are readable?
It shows **10:32**
